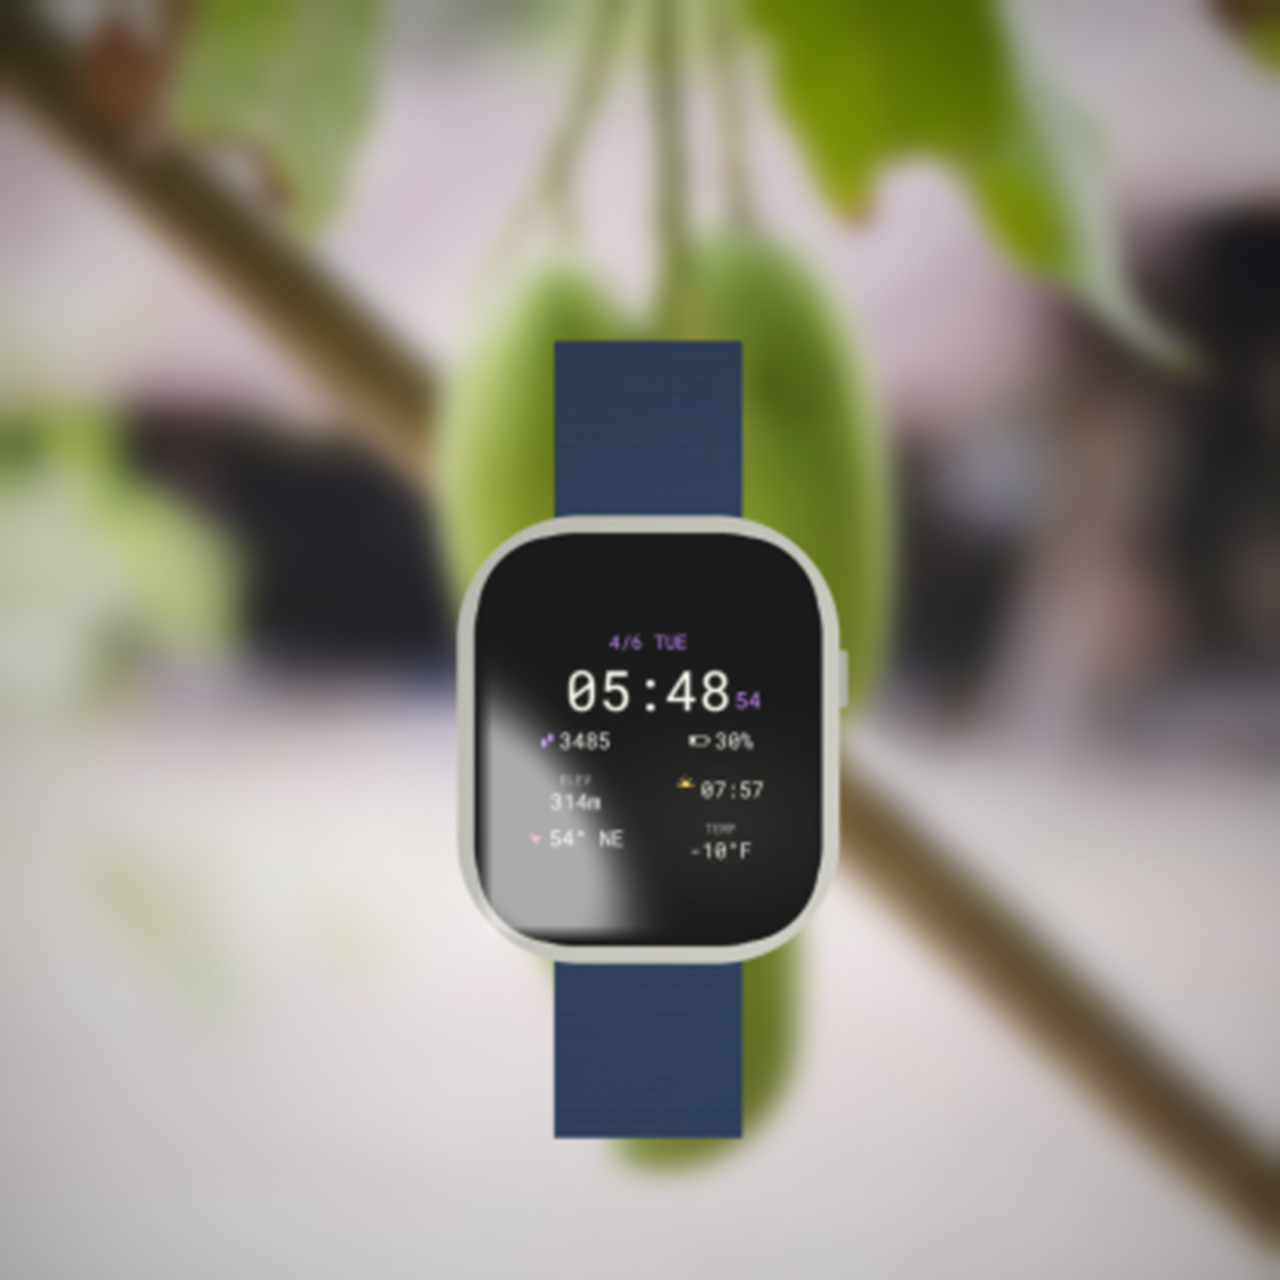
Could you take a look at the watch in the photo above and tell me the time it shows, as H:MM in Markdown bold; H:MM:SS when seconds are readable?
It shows **5:48**
